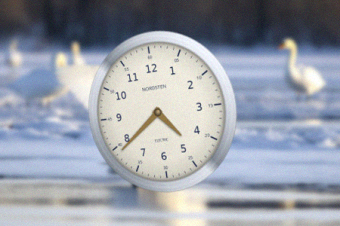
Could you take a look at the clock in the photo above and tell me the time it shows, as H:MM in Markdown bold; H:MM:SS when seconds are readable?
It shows **4:39**
